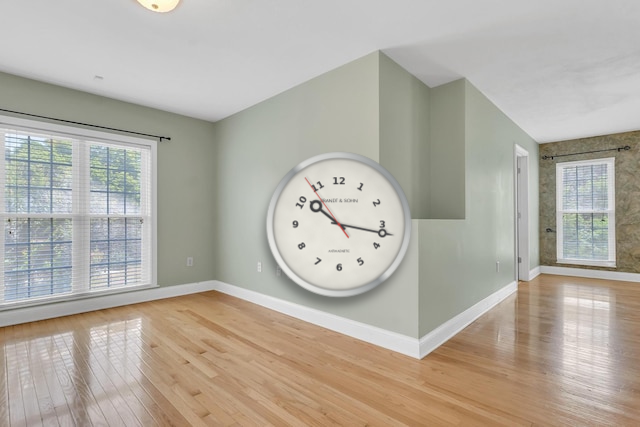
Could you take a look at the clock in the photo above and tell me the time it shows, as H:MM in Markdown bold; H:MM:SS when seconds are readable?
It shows **10:16:54**
